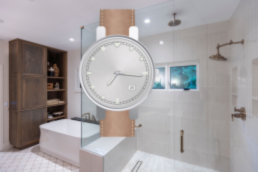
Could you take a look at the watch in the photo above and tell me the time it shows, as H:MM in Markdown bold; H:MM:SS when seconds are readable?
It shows **7:16**
